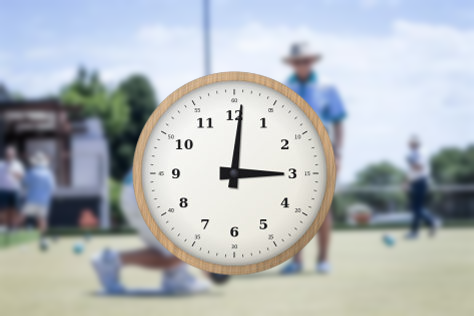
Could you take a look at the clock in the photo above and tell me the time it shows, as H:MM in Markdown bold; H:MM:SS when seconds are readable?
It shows **3:01**
